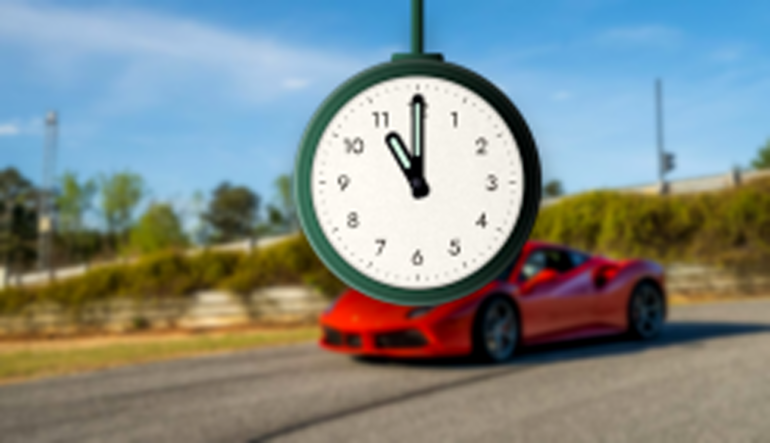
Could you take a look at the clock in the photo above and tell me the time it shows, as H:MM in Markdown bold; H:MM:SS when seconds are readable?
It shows **11:00**
